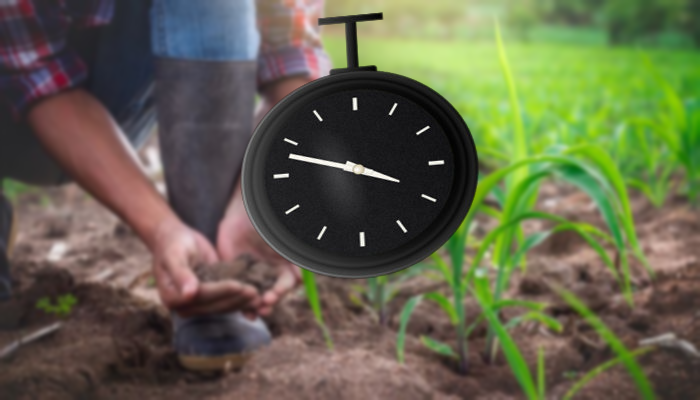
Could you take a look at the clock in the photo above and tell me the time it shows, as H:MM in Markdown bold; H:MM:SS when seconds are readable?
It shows **3:48**
